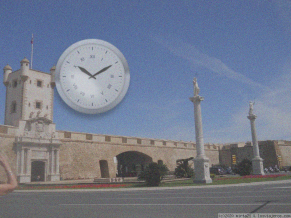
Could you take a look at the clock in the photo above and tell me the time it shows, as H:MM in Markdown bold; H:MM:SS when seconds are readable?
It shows **10:10**
